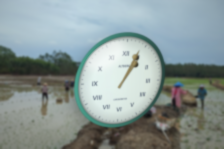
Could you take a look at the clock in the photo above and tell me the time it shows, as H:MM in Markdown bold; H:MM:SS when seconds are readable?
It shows **1:04**
